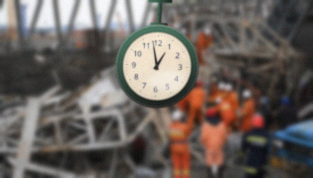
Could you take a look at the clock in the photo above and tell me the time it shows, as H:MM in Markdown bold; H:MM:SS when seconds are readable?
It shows **12:58**
